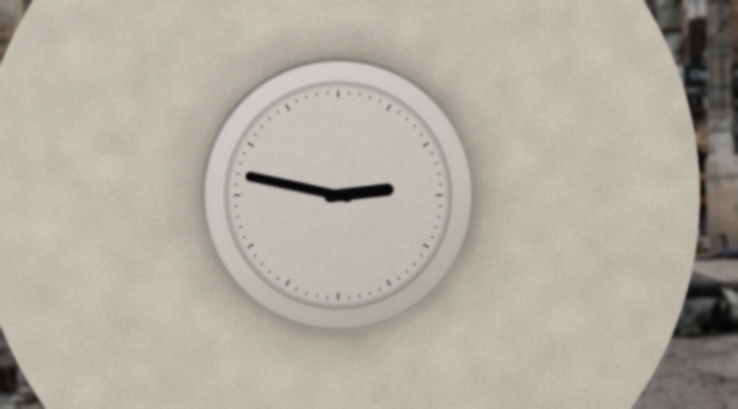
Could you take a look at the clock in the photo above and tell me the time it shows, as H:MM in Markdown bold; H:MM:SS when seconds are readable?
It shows **2:47**
